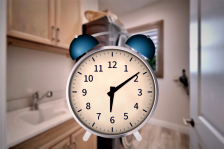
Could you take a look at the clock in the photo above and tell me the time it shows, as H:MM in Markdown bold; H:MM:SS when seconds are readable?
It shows **6:09**
